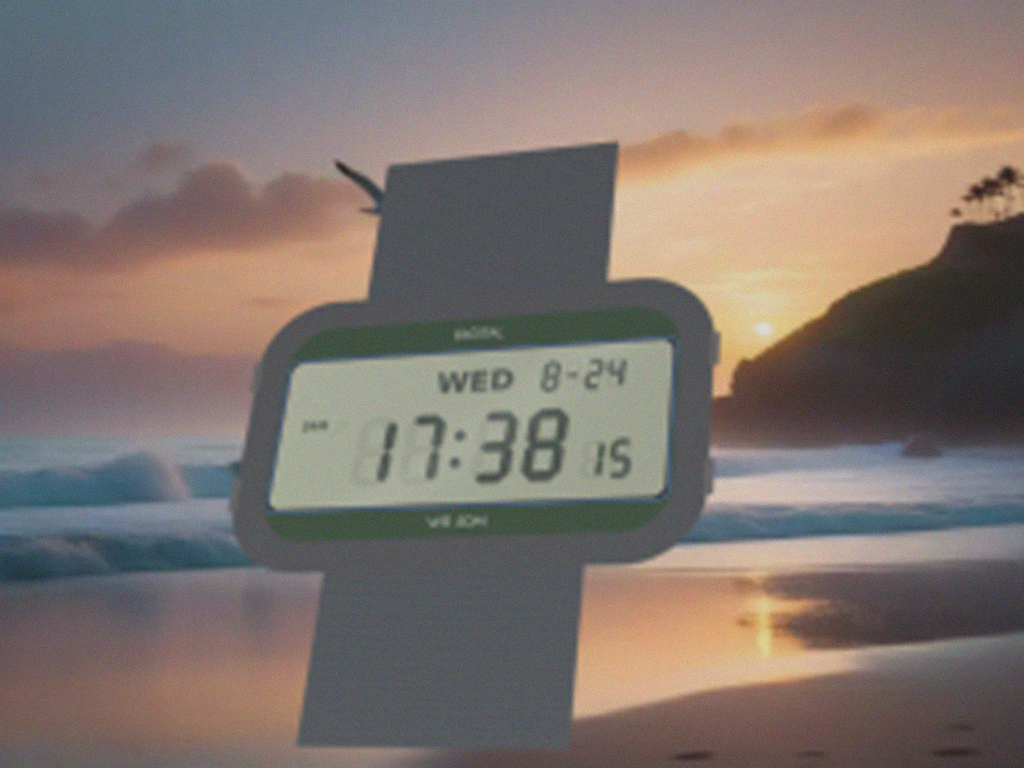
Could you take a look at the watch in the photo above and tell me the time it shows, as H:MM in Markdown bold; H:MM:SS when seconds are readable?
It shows **17:38:15**
